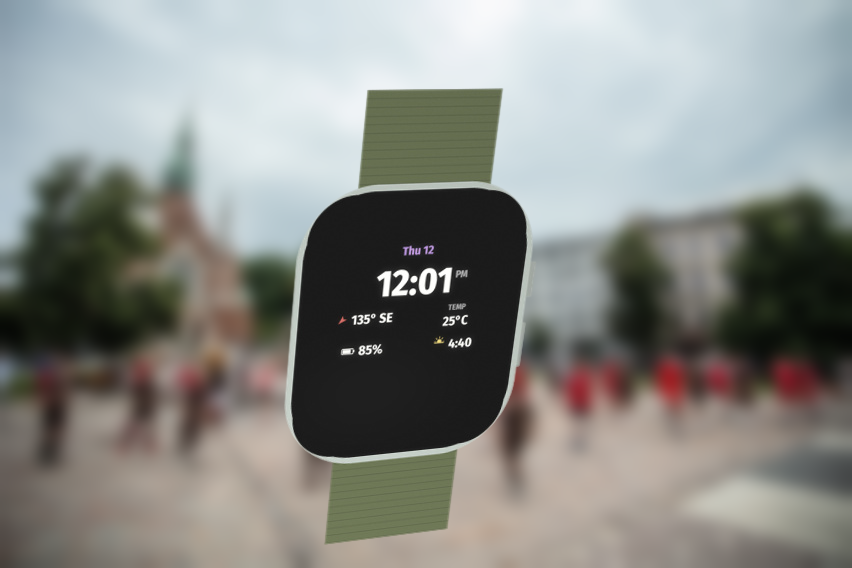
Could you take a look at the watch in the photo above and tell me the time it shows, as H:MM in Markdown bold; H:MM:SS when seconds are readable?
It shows **12:01**
